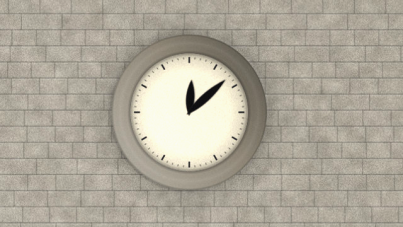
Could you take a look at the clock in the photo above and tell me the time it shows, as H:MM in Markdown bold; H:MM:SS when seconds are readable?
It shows **12:08**
